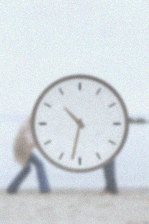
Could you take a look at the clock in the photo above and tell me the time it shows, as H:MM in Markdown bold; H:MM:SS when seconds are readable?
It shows **10:32**
